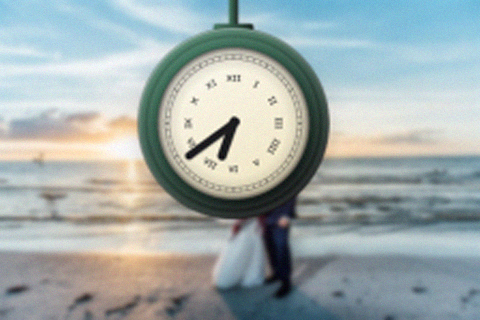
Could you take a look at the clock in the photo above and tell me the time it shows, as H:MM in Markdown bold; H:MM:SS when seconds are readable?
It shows **6:39**
